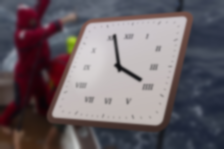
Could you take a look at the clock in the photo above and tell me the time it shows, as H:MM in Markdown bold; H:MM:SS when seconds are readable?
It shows **3:56**
